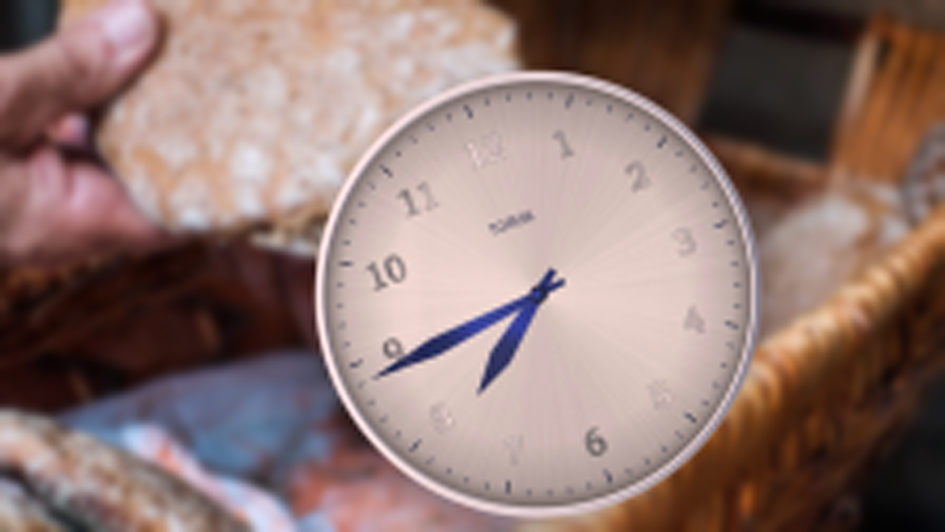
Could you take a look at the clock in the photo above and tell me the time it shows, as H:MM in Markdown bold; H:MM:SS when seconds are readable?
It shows **7:44**
